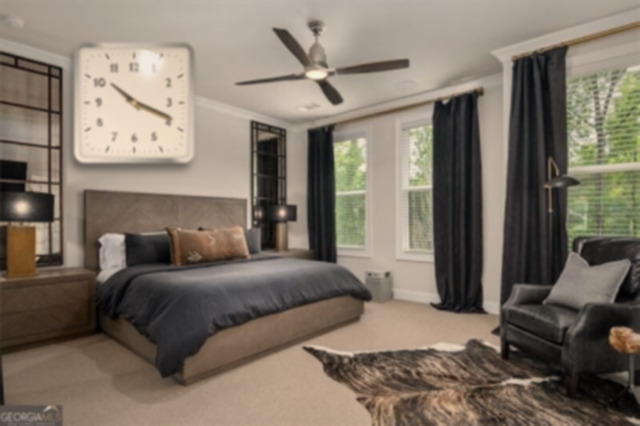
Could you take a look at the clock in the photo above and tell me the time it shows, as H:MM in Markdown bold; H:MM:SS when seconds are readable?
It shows **10:19**
